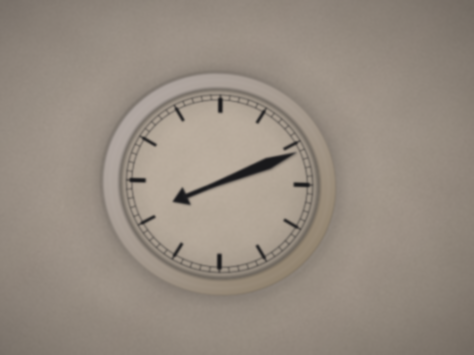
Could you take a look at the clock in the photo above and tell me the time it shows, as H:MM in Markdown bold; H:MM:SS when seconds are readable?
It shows **8:11**
